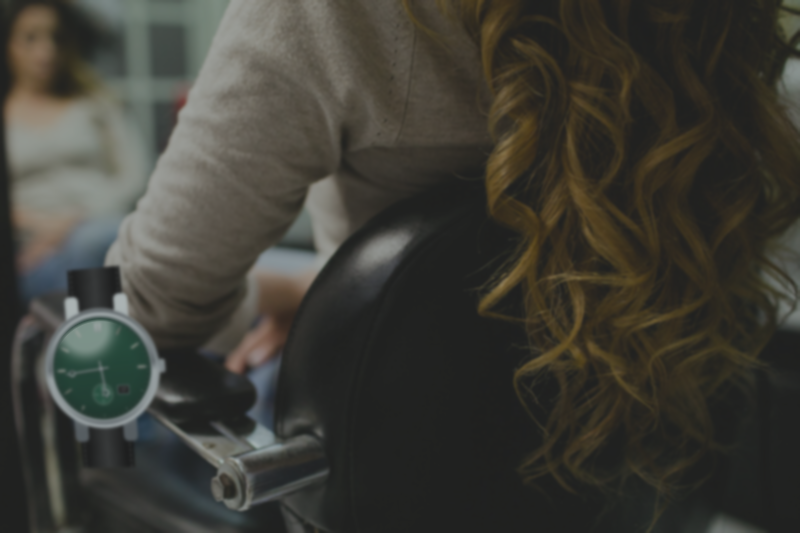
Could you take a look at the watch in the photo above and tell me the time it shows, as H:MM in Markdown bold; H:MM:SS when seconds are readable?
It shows **5:44**
